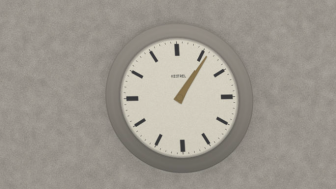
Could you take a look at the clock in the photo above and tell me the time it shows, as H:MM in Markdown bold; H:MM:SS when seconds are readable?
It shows **1:06**
